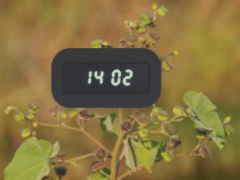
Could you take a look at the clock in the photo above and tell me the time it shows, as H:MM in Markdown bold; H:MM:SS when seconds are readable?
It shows **14:02**
